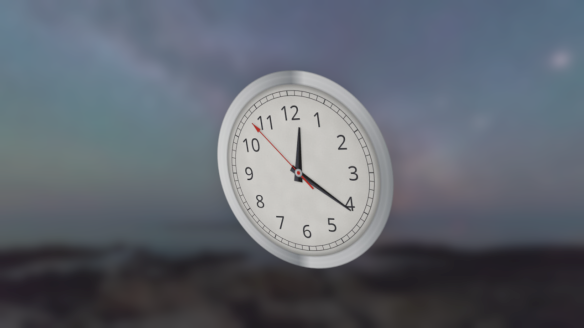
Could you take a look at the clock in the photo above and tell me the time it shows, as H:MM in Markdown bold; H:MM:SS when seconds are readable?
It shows **12:20:53**
